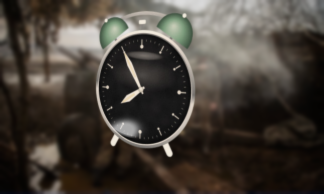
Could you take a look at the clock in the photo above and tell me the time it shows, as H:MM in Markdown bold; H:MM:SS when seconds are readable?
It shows **7:55**
